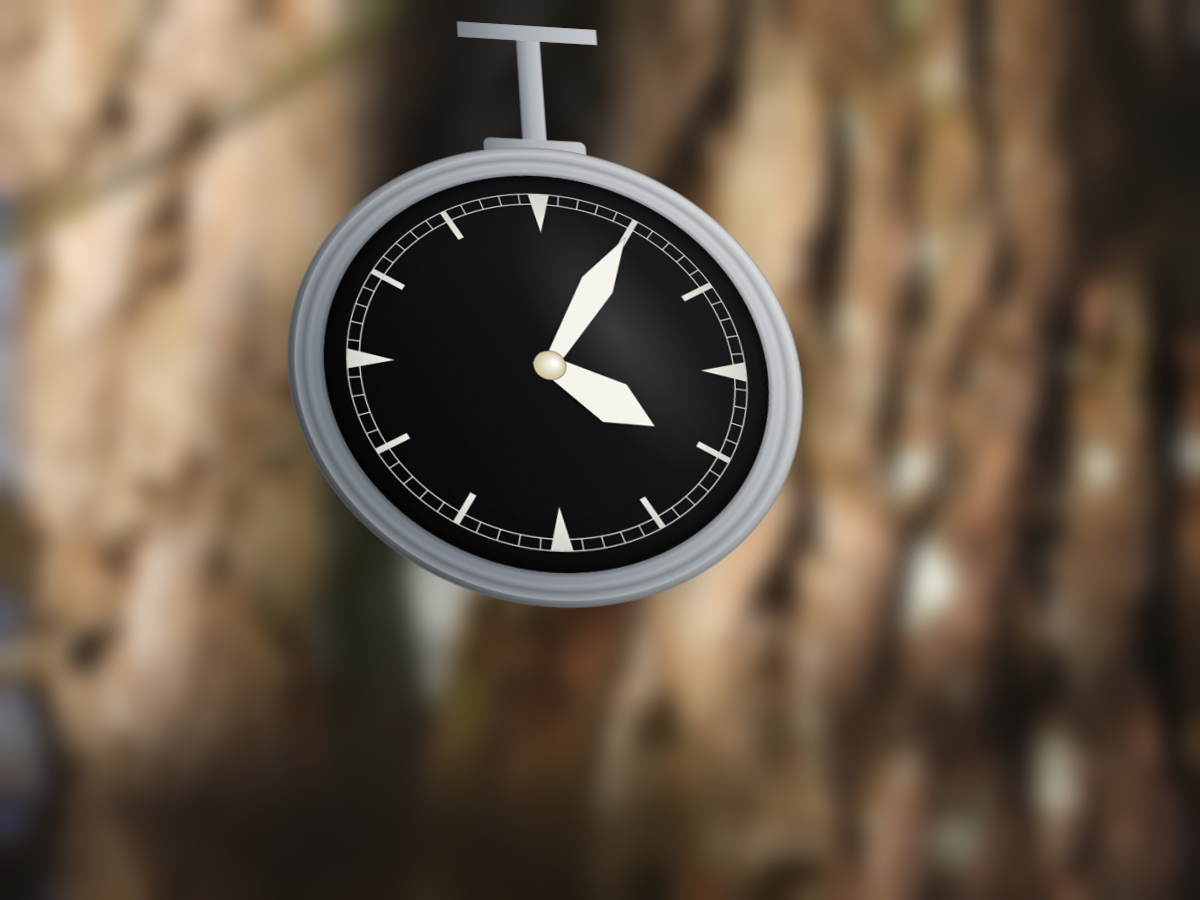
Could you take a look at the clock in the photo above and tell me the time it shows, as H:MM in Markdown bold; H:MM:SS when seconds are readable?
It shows **4:05**
